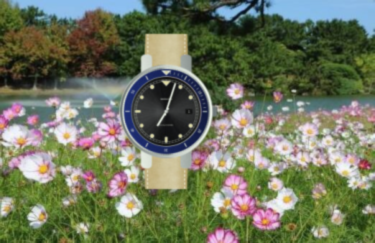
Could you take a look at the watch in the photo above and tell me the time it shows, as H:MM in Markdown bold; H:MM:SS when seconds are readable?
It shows **7:03**
